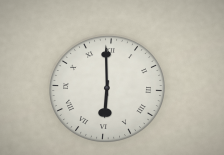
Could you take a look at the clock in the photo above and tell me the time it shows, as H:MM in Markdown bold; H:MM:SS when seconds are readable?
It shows **5:59**
